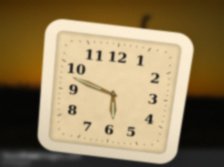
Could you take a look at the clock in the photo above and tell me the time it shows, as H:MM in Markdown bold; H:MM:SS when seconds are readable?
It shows **5:48**
